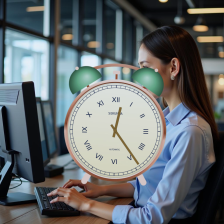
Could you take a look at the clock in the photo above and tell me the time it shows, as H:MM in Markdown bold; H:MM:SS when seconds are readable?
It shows **12:24**
